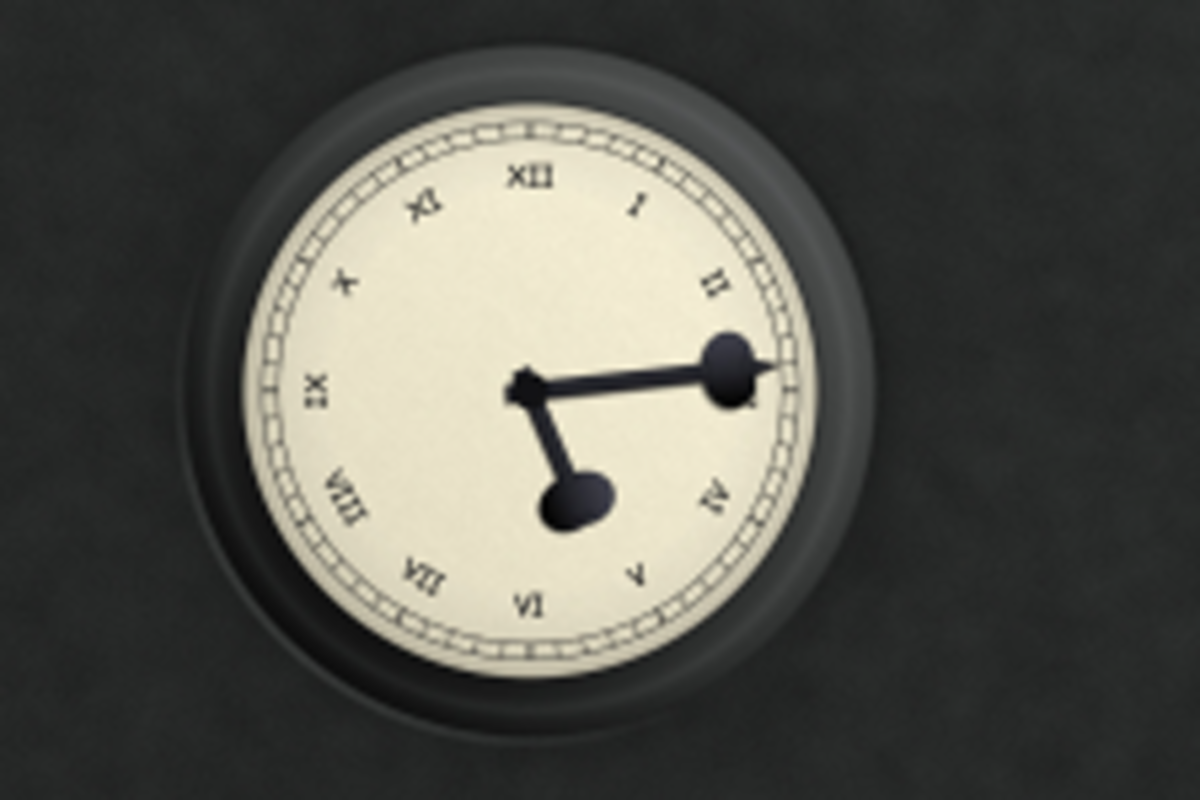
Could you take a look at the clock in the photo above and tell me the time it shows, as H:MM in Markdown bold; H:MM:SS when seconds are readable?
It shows **5:14**
